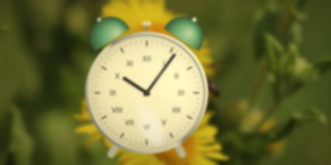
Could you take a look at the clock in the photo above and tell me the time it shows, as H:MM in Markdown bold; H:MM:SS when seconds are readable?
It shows **10:06**
